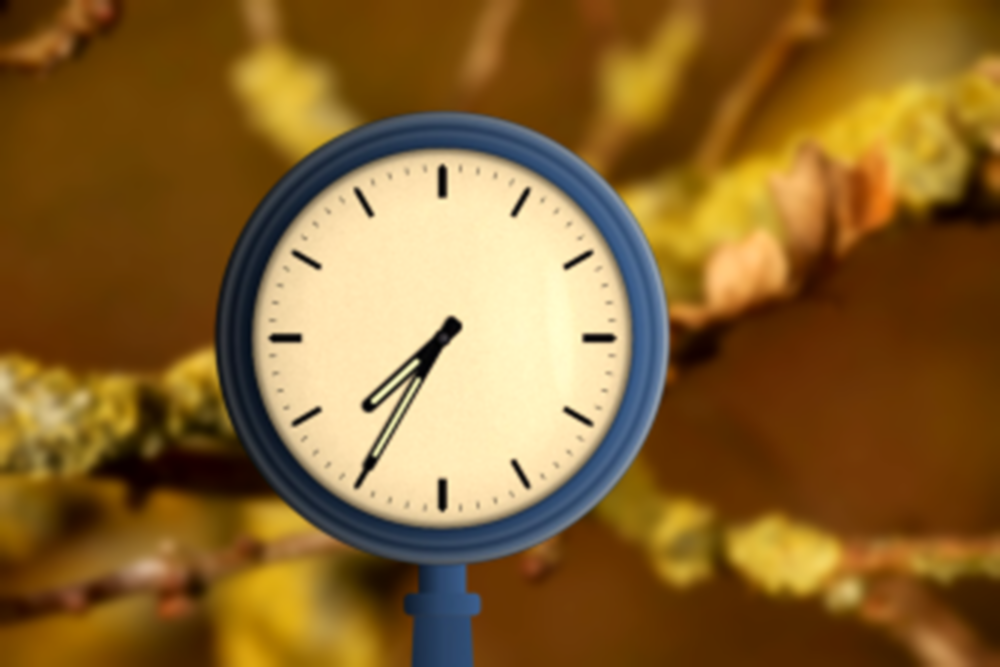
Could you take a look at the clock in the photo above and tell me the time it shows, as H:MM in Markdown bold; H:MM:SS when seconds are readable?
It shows **7:35**
